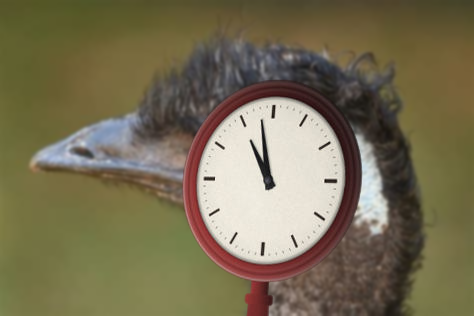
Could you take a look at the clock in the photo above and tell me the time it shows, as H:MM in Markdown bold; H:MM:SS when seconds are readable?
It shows **10:58**
